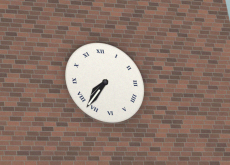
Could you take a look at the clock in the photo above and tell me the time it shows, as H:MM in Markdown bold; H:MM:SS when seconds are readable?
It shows **7:37**
